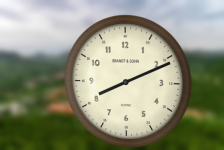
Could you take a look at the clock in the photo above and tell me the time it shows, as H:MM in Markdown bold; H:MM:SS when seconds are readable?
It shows **8:11**
